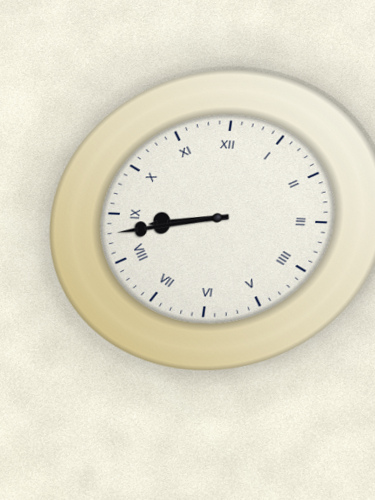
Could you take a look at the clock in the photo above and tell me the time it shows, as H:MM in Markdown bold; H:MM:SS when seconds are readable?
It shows **8:43**
